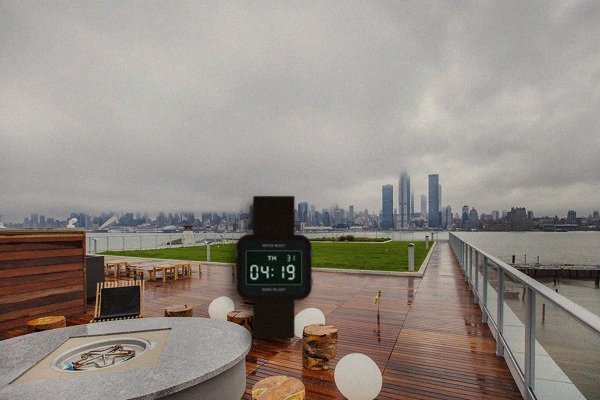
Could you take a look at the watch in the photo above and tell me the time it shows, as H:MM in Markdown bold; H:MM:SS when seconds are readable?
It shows **4:19**
